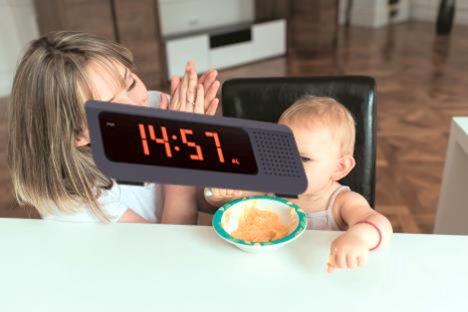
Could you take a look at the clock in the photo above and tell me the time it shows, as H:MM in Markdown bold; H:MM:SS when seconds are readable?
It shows **14:57**
